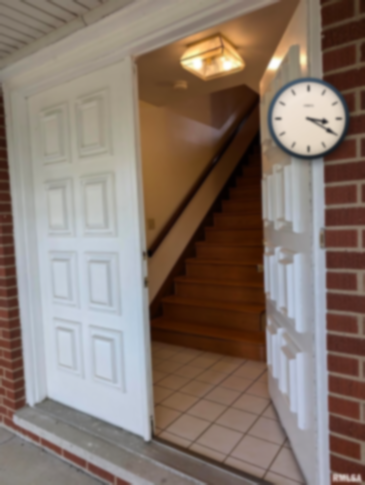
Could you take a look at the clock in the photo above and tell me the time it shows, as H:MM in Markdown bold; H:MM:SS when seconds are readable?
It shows **3:20**
